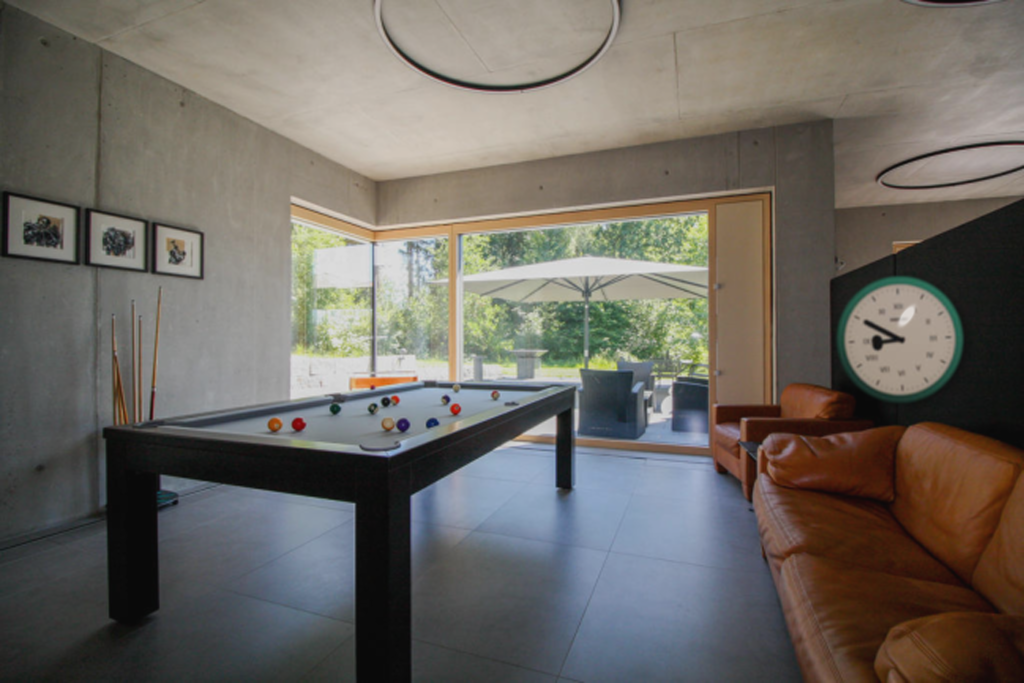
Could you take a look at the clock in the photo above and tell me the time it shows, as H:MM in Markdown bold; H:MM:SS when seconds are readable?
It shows **8:50**
